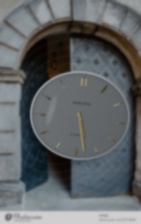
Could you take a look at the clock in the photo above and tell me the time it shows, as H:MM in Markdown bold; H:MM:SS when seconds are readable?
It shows **5:28**
